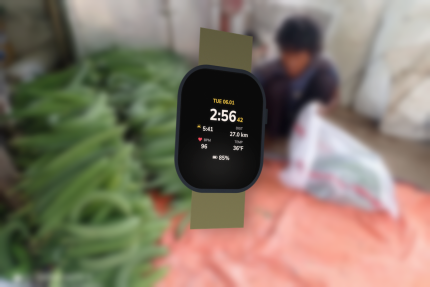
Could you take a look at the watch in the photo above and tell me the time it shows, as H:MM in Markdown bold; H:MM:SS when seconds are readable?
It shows **2:56**
